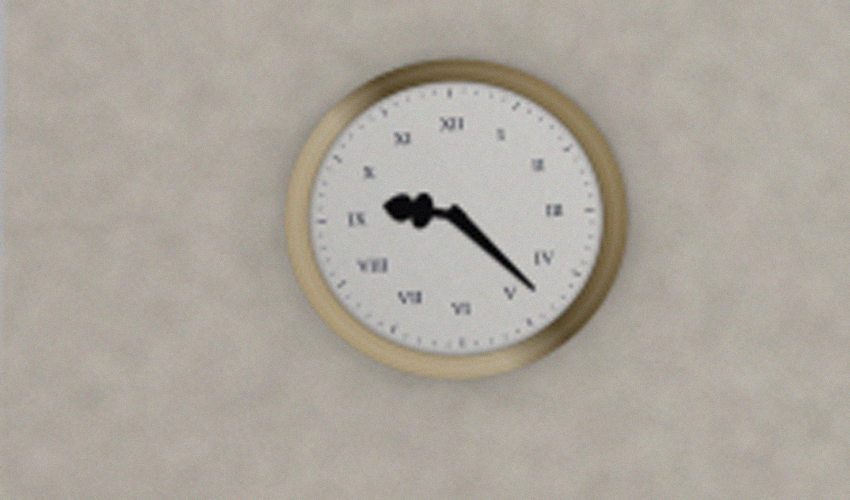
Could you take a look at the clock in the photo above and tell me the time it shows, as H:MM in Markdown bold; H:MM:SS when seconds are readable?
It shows **9:23**
